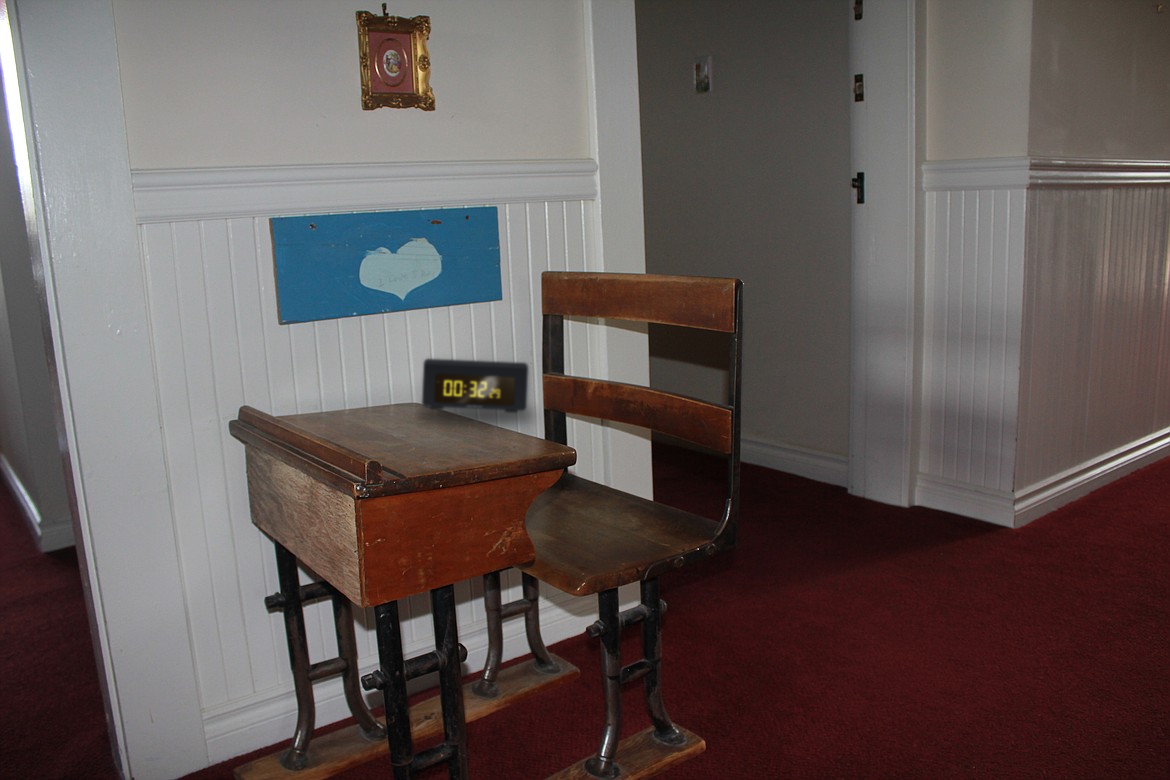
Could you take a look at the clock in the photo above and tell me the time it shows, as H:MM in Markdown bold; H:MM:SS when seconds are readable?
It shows **0:32**
